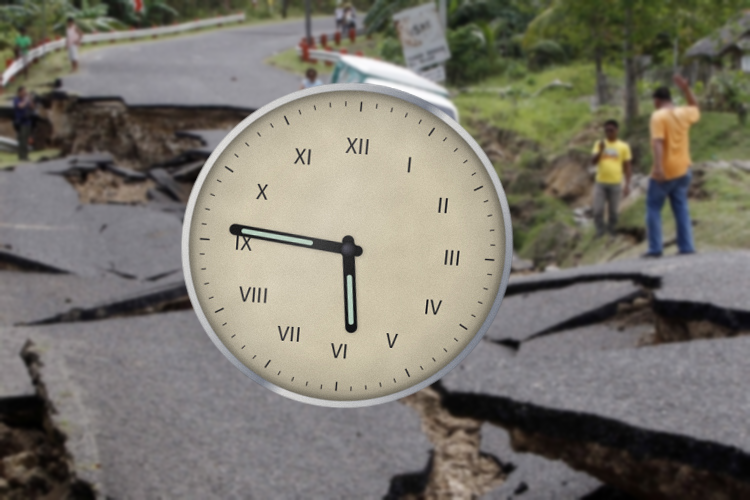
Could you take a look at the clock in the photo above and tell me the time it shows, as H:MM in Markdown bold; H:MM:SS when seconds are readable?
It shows **5:46**
